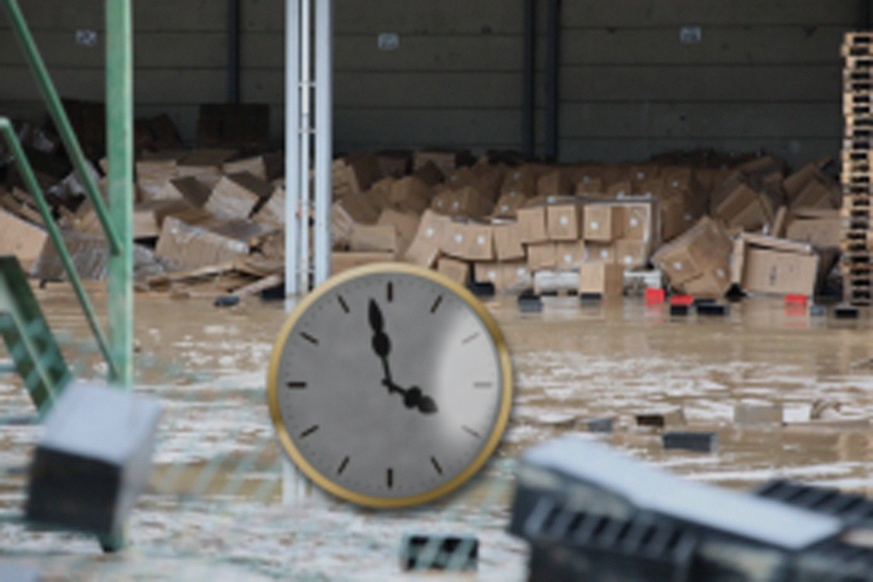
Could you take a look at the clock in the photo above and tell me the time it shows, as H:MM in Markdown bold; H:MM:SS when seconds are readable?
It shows **3:58**
